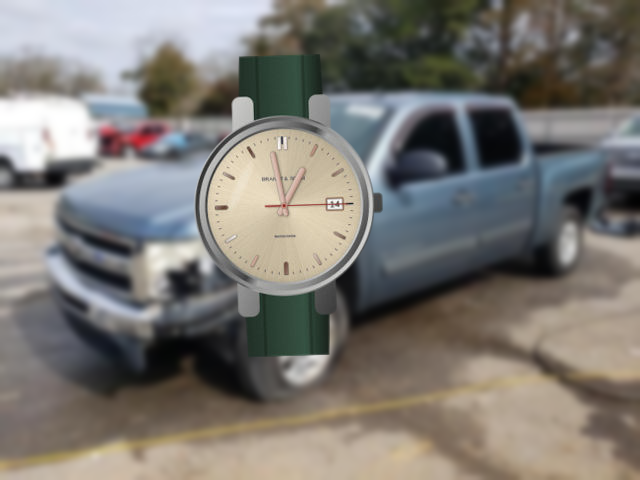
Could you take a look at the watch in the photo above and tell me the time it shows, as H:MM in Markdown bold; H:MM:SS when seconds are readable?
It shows **12:58:15**
